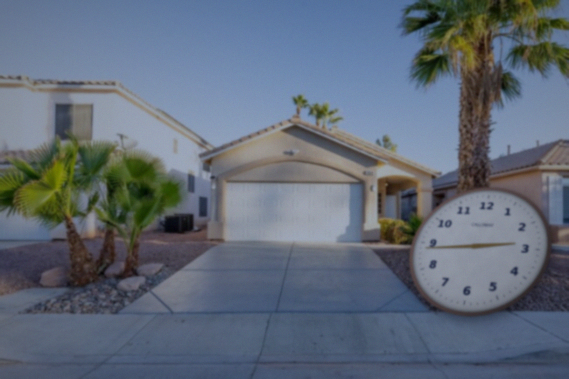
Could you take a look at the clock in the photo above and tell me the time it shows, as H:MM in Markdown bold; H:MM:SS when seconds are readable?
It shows **2:44**
